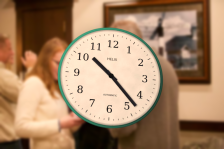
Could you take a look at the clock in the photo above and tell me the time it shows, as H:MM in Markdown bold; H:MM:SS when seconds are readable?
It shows **10:23**
